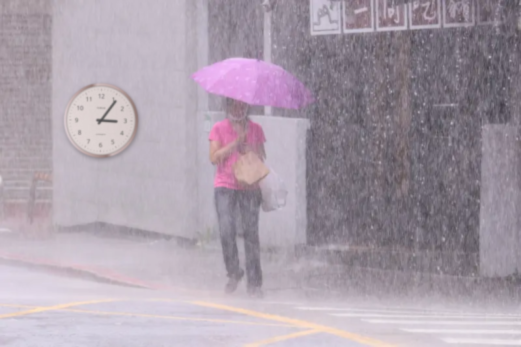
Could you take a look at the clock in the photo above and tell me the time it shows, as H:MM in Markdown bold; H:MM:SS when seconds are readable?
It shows **3:06**
